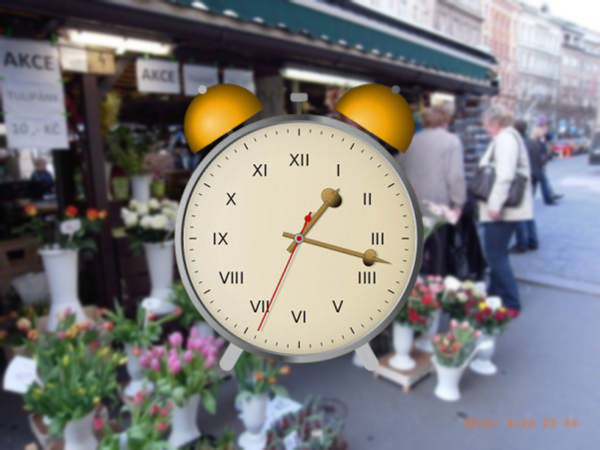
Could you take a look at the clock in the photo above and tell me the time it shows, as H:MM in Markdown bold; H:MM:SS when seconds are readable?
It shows **1:17:34**
